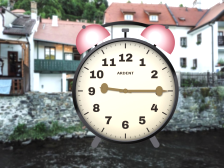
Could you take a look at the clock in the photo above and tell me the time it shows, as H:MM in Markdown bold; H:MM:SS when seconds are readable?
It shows **9:15**
